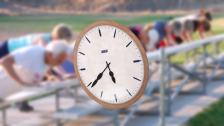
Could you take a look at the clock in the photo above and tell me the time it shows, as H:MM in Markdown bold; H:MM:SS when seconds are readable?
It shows **5:39**
